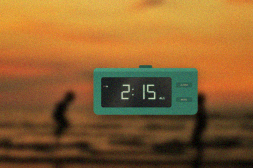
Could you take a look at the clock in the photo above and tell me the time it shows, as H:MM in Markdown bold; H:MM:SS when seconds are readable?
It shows **2:15**
